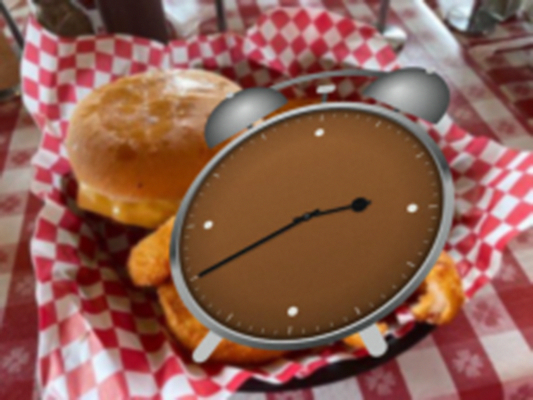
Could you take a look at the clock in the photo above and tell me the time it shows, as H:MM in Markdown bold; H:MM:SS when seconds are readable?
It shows **2:40**
